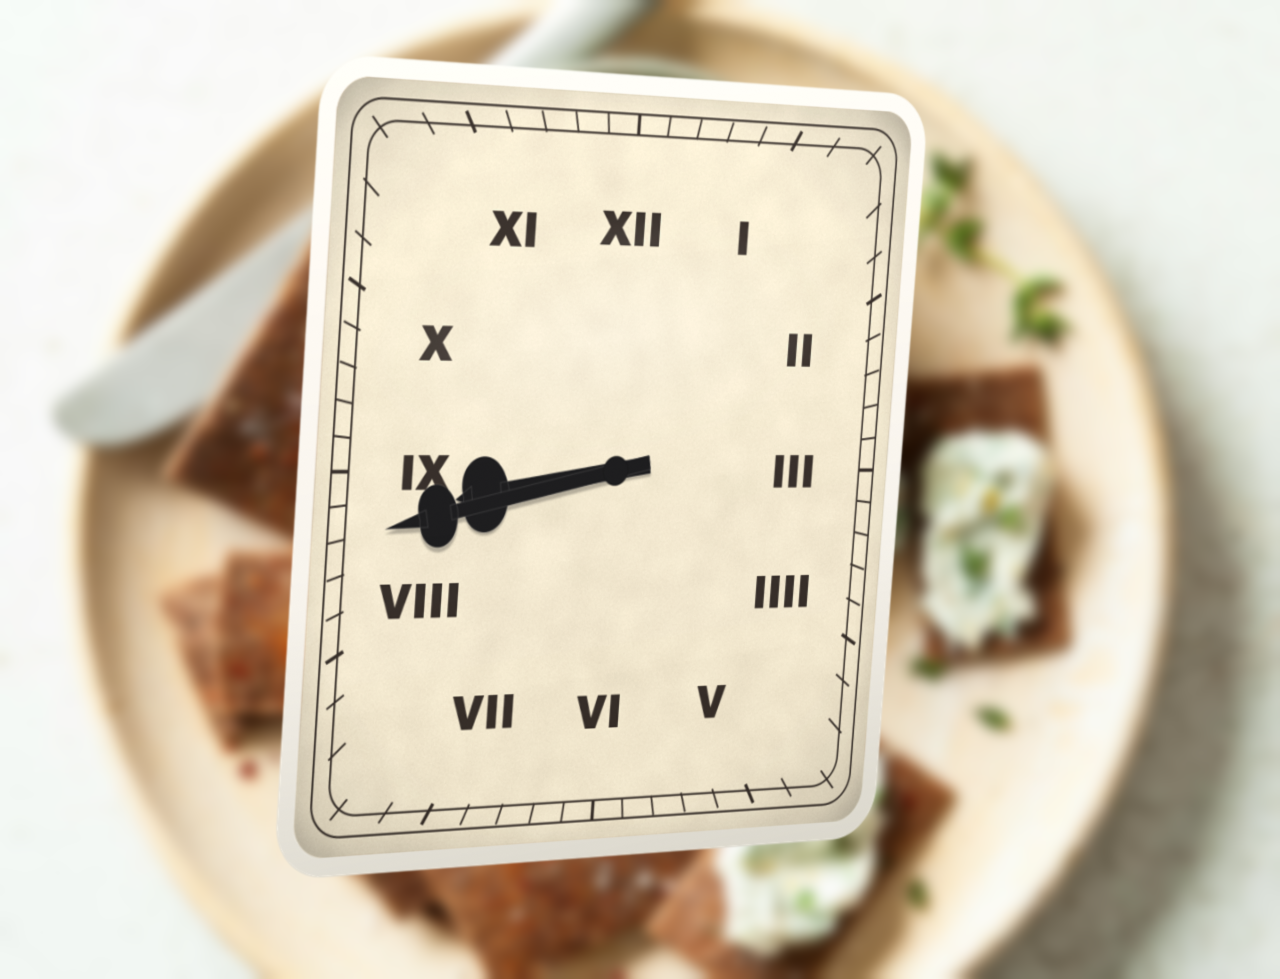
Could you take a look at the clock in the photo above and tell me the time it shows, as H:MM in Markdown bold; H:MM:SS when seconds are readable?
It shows **8:43**
